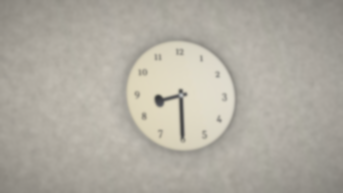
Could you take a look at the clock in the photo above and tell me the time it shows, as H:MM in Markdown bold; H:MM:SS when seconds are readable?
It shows **8:30**
